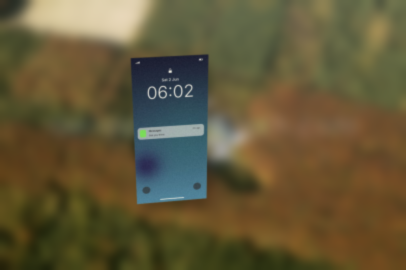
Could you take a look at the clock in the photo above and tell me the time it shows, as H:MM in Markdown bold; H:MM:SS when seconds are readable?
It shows **6:02**
